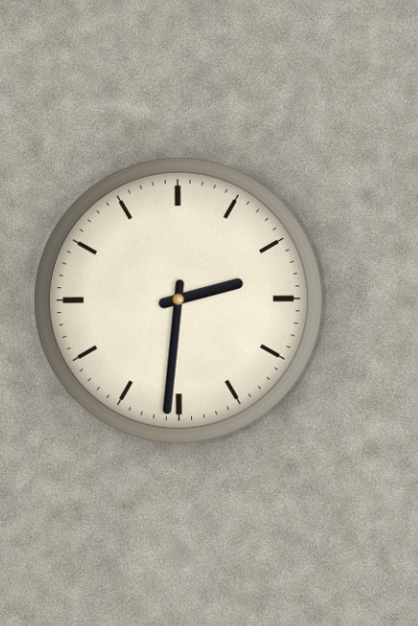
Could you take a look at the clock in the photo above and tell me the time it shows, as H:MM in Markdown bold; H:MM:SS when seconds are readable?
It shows **2:31**
